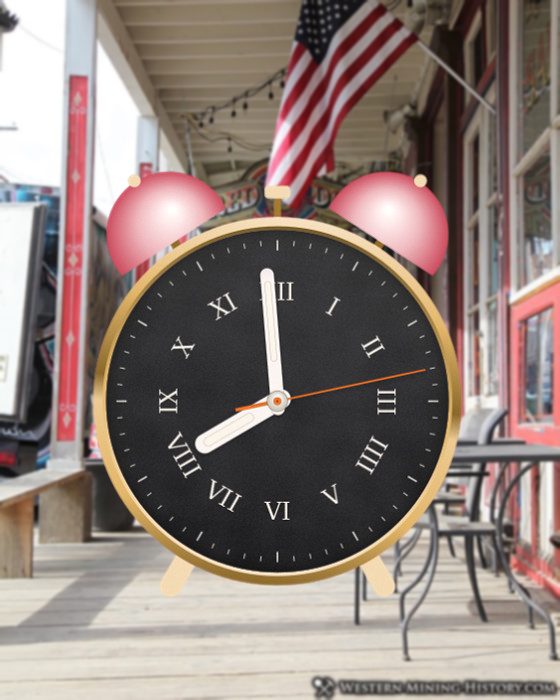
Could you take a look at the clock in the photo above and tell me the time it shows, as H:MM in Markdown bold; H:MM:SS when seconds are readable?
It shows **7:59:13**
